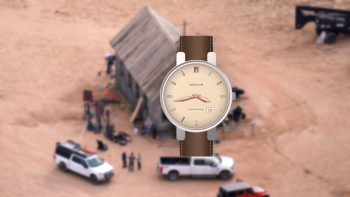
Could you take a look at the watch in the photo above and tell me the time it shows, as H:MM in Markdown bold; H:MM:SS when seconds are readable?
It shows **3:43**
